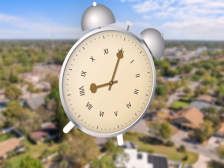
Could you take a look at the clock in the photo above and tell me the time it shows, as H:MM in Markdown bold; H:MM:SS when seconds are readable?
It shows **8:00**
